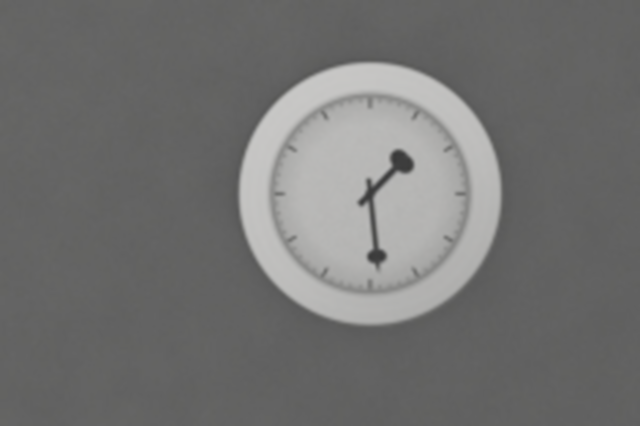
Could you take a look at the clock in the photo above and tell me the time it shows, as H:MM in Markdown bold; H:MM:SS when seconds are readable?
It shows **1:29**
